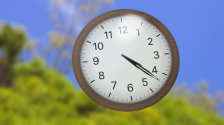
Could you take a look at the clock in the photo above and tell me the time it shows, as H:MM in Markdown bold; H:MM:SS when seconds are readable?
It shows **4:22**
